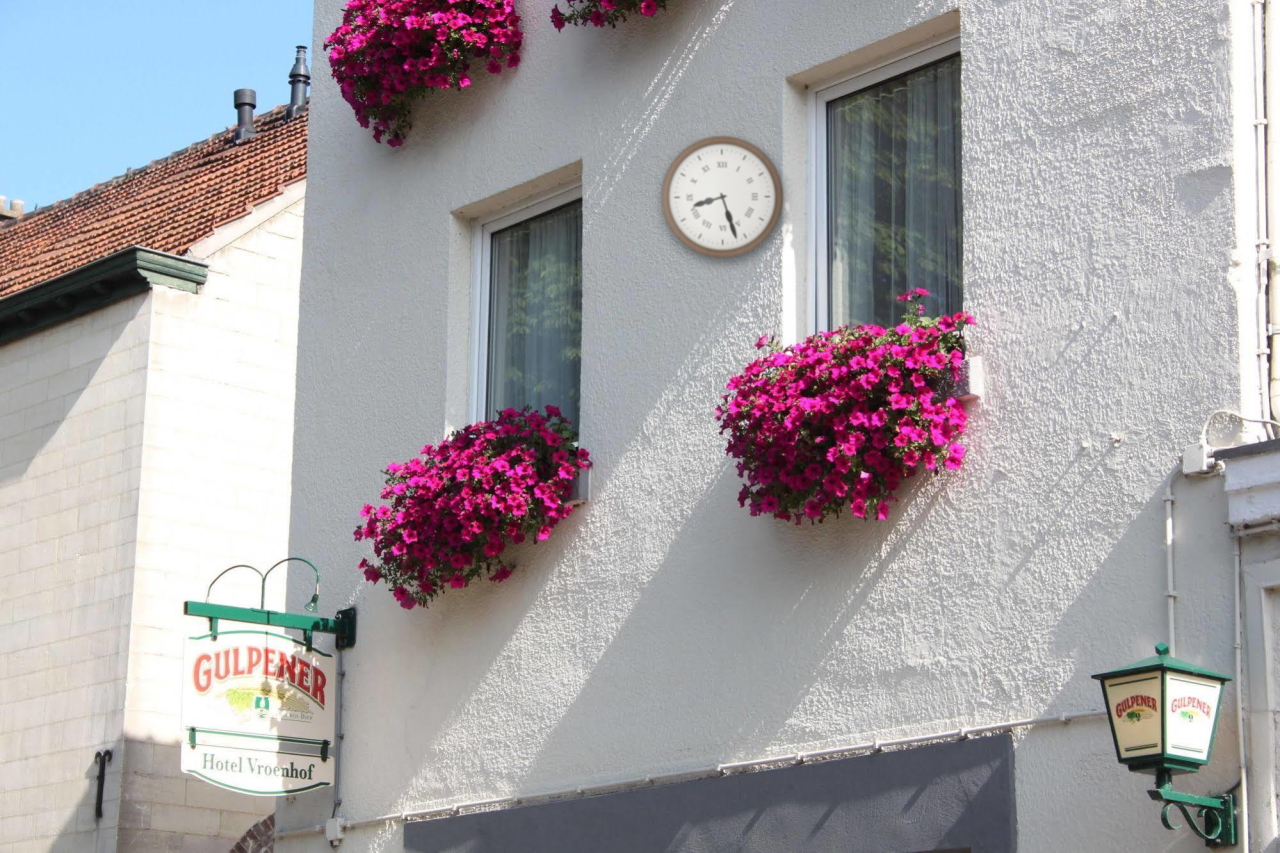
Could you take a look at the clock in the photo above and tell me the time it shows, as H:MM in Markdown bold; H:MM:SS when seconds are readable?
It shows **8:27**
